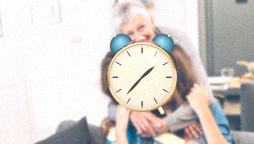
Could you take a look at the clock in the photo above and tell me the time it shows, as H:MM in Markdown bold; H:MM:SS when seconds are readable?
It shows **1:37**
